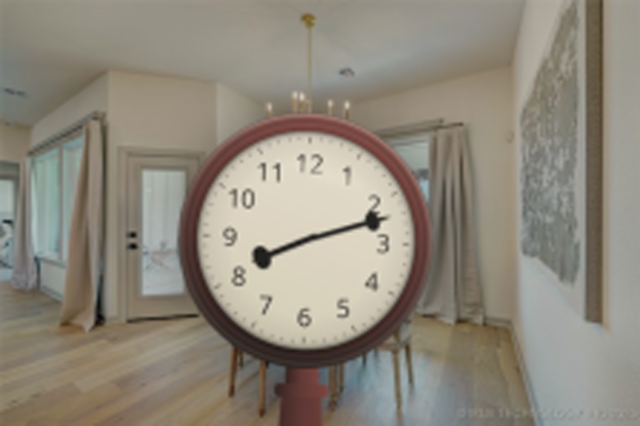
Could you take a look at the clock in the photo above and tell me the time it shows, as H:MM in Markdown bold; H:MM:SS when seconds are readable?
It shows **8:12**
